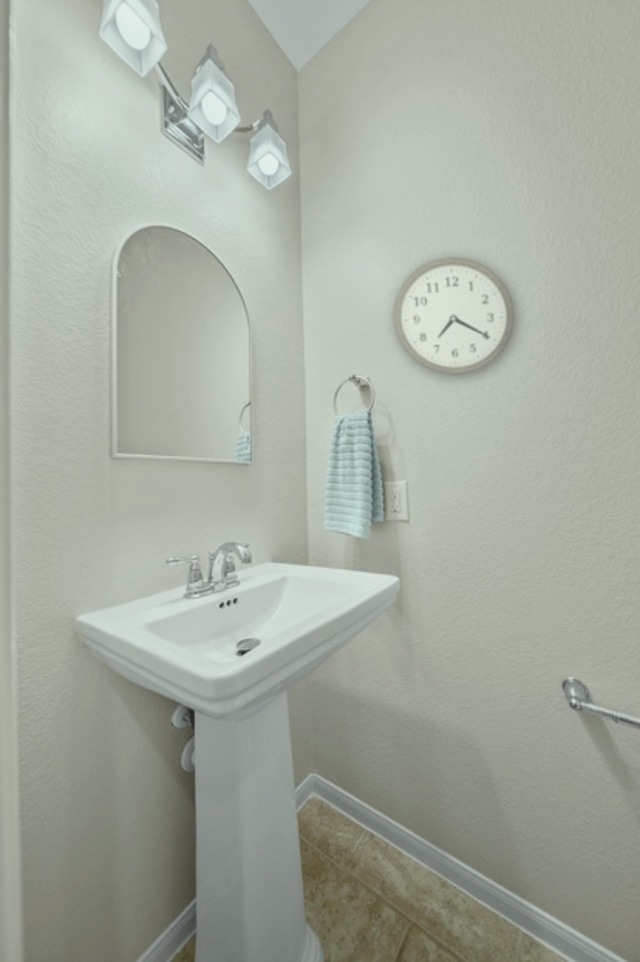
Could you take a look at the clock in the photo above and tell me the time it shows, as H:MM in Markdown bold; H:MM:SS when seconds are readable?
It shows **7:20**
